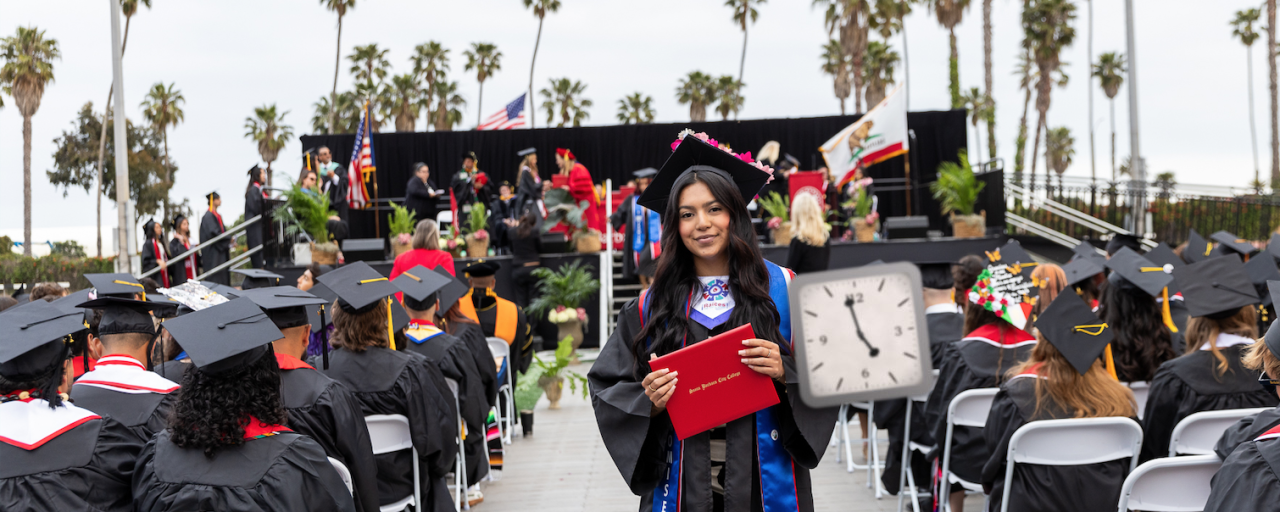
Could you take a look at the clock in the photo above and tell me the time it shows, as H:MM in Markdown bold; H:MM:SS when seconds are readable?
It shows **4:58**
